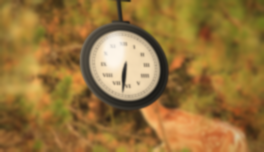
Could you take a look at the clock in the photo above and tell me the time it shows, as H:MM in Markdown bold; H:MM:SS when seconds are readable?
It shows **6:32**
